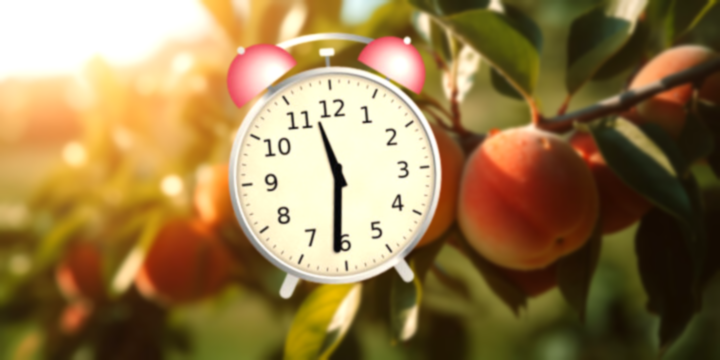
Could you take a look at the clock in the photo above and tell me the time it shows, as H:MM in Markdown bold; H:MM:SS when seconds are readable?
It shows **11:31**
